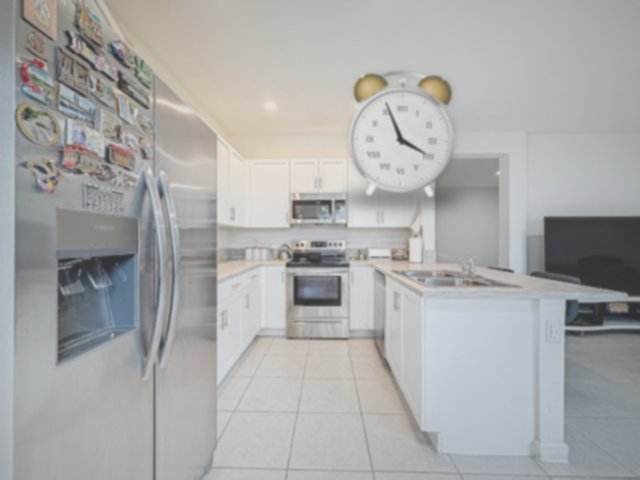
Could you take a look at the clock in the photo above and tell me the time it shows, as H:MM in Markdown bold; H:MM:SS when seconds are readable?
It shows **3:56**
